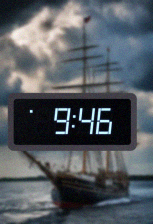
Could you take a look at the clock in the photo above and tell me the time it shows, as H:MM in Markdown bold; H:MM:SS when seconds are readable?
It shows **9:46**
